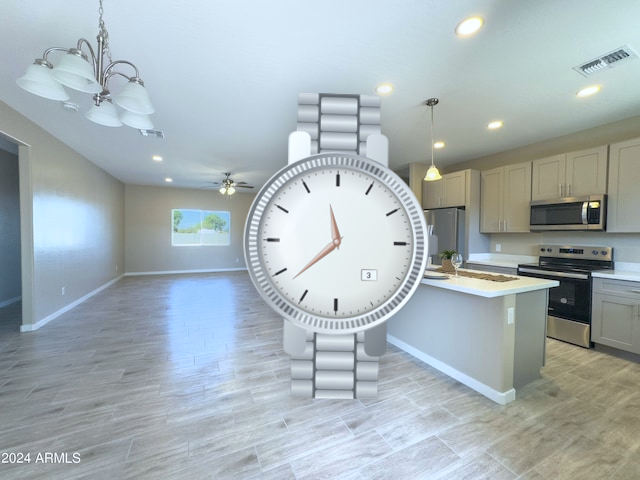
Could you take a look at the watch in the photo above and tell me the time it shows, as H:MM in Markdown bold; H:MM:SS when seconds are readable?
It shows **11:38**
